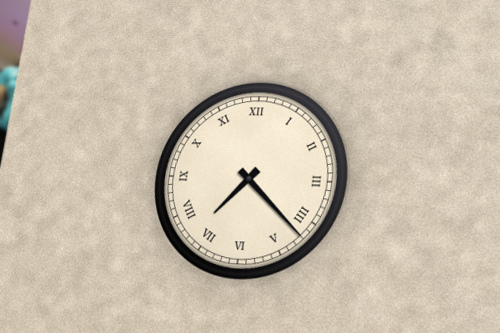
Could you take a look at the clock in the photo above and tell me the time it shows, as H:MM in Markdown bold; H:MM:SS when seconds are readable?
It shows **7:22**
